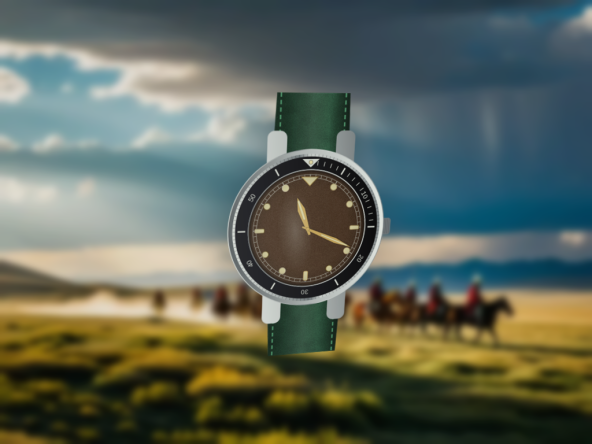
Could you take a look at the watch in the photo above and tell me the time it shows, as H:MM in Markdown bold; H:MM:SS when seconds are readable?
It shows **11:19**
